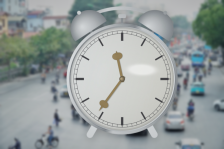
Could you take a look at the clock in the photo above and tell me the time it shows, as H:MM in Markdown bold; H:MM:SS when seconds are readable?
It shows **11:36**
